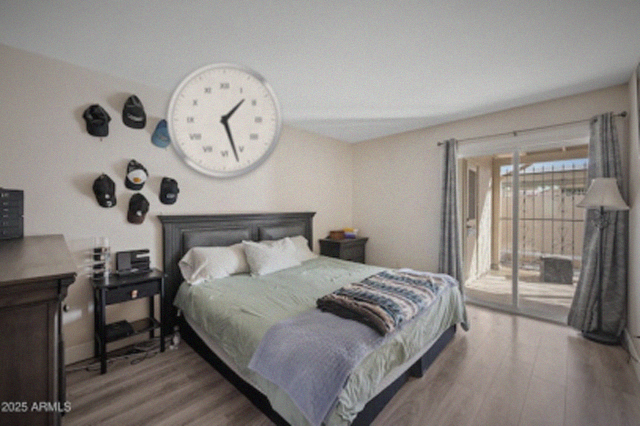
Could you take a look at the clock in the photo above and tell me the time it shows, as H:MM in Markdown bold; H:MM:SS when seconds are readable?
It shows **1:27**
